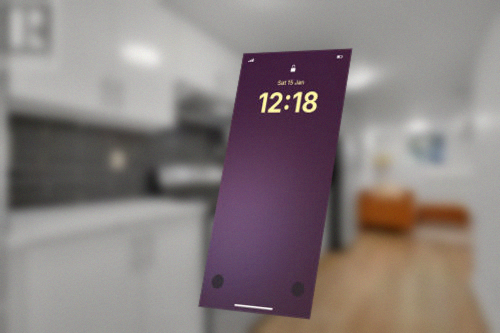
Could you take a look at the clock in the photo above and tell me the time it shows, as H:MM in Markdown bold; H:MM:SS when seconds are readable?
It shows **12:18**
